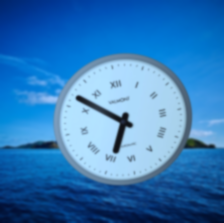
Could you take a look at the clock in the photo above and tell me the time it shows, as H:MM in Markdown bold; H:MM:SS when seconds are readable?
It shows **6:52**
